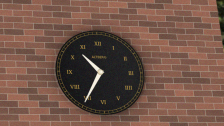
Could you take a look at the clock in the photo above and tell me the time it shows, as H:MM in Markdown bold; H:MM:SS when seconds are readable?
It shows **10:35**
